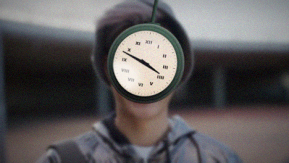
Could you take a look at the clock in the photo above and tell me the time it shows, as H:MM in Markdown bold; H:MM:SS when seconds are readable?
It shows **3:48**
